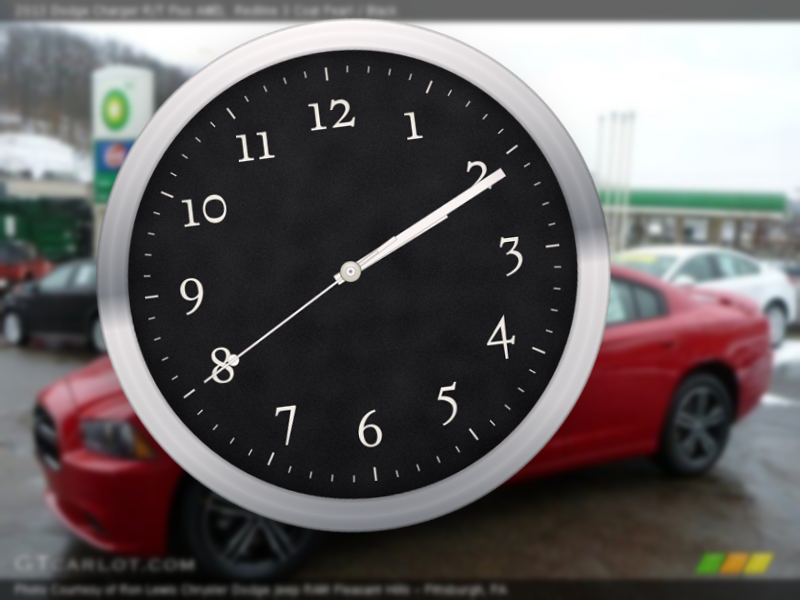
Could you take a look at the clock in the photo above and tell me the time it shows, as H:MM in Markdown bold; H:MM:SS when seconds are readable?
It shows **2:10:40**
